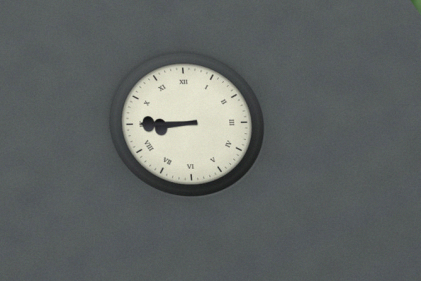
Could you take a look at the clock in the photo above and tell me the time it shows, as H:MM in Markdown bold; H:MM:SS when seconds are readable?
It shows **8:45**
